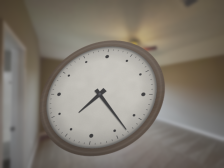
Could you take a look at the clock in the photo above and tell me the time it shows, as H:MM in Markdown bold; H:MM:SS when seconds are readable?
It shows **7:23**
